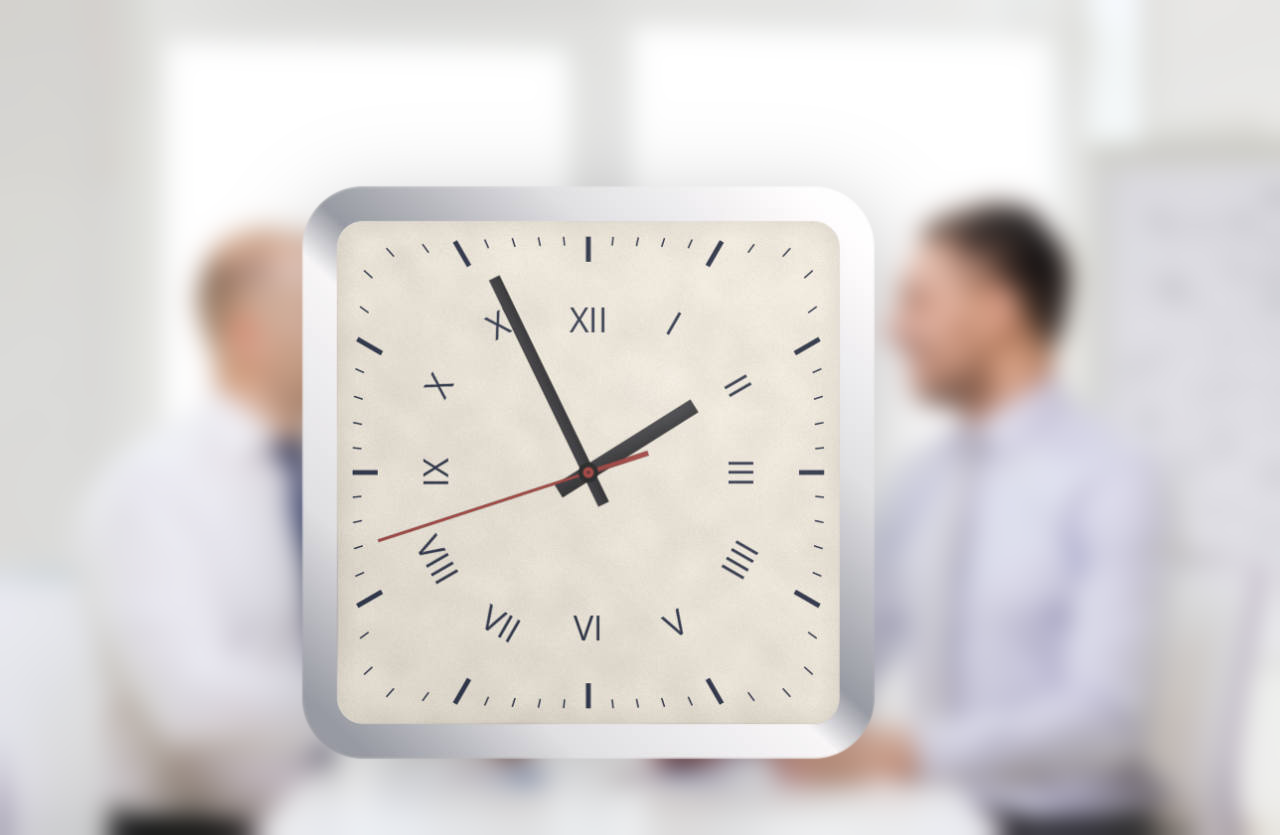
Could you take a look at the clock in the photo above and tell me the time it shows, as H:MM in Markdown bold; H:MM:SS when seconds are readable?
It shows **1:55:42**
